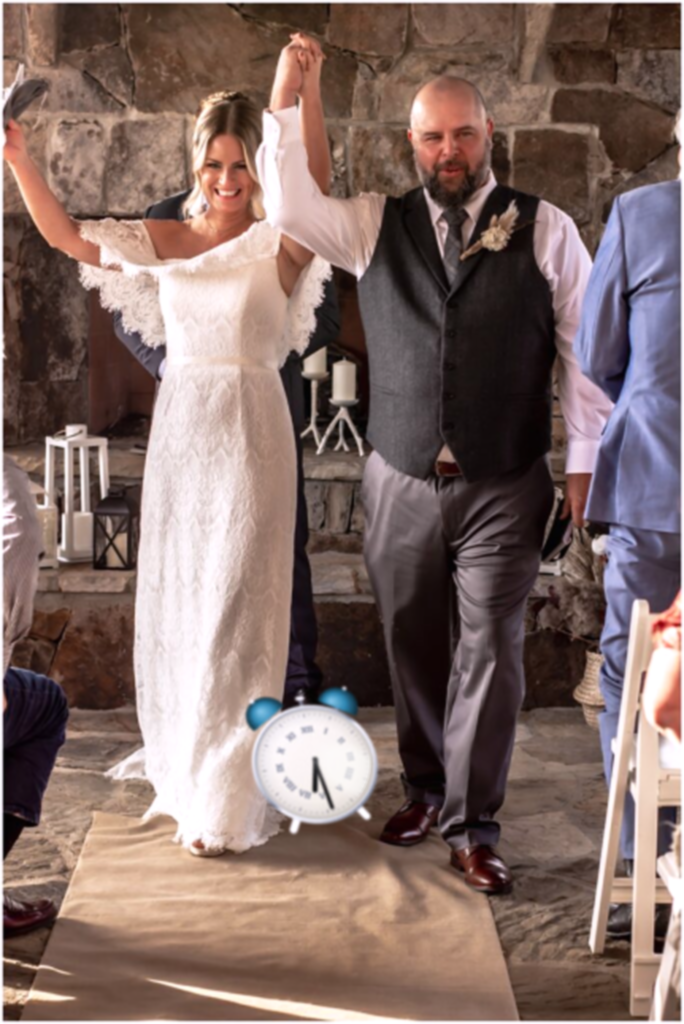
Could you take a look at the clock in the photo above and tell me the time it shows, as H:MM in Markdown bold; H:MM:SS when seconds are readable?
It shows **6:29**
